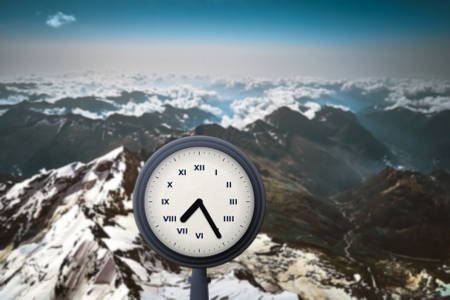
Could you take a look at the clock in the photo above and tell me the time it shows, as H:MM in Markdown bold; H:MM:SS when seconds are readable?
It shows **7:25**
